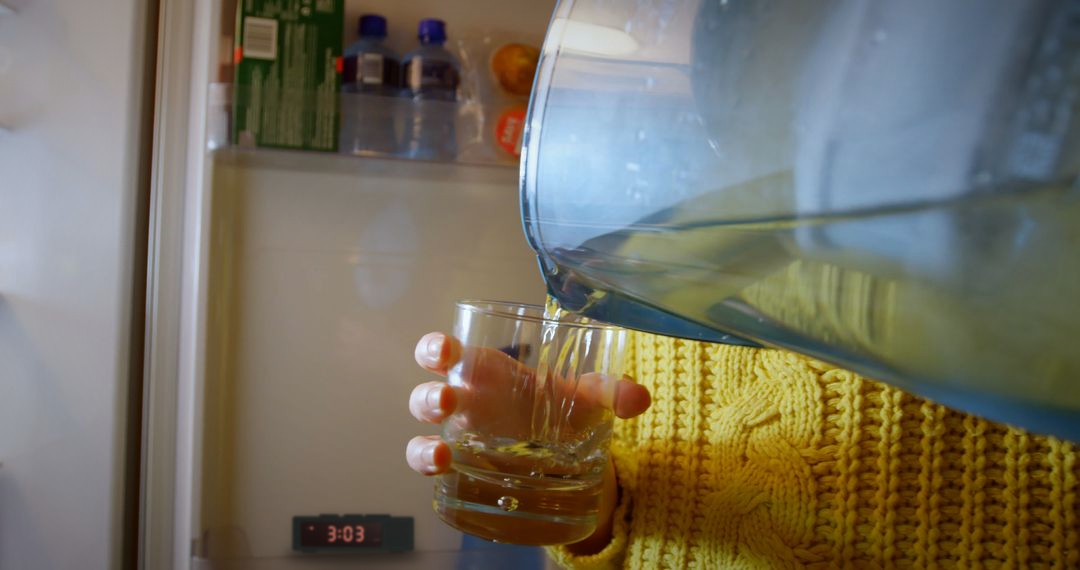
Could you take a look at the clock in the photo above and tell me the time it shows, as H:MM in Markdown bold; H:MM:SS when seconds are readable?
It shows **3:03**
